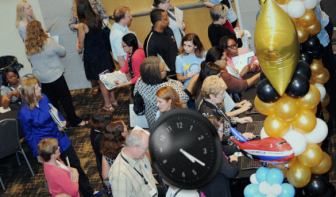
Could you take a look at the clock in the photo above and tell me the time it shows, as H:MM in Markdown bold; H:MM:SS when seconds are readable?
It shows **4:20**
